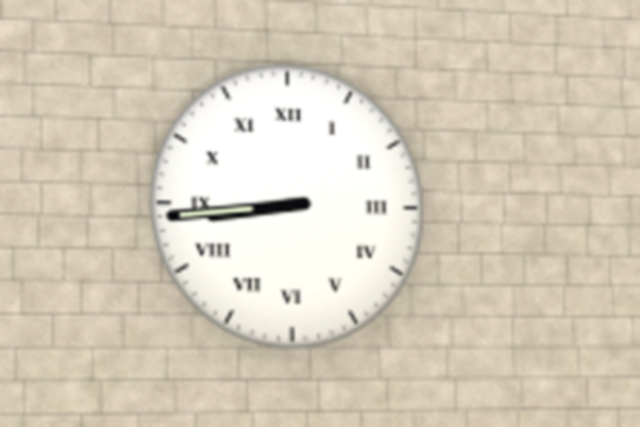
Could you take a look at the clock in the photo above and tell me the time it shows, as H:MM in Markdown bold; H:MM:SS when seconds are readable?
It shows **8:44**
